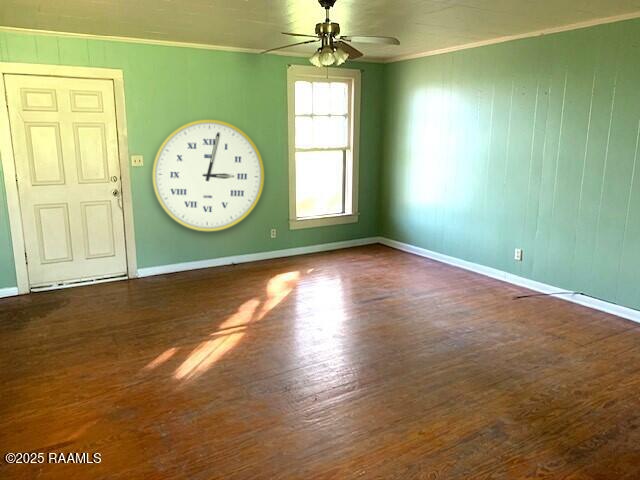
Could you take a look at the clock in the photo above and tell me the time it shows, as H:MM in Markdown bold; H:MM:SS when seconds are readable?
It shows **3:02**
